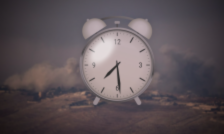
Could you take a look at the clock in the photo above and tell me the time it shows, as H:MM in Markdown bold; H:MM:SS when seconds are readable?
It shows **7:29**
